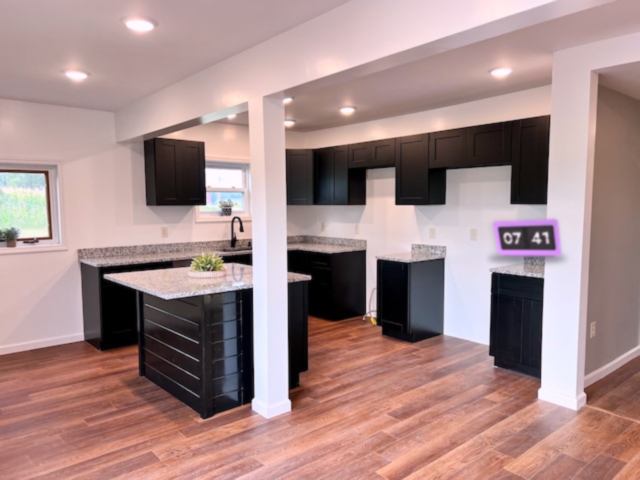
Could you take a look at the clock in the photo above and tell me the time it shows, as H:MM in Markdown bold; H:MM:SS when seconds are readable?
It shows **7:41**
